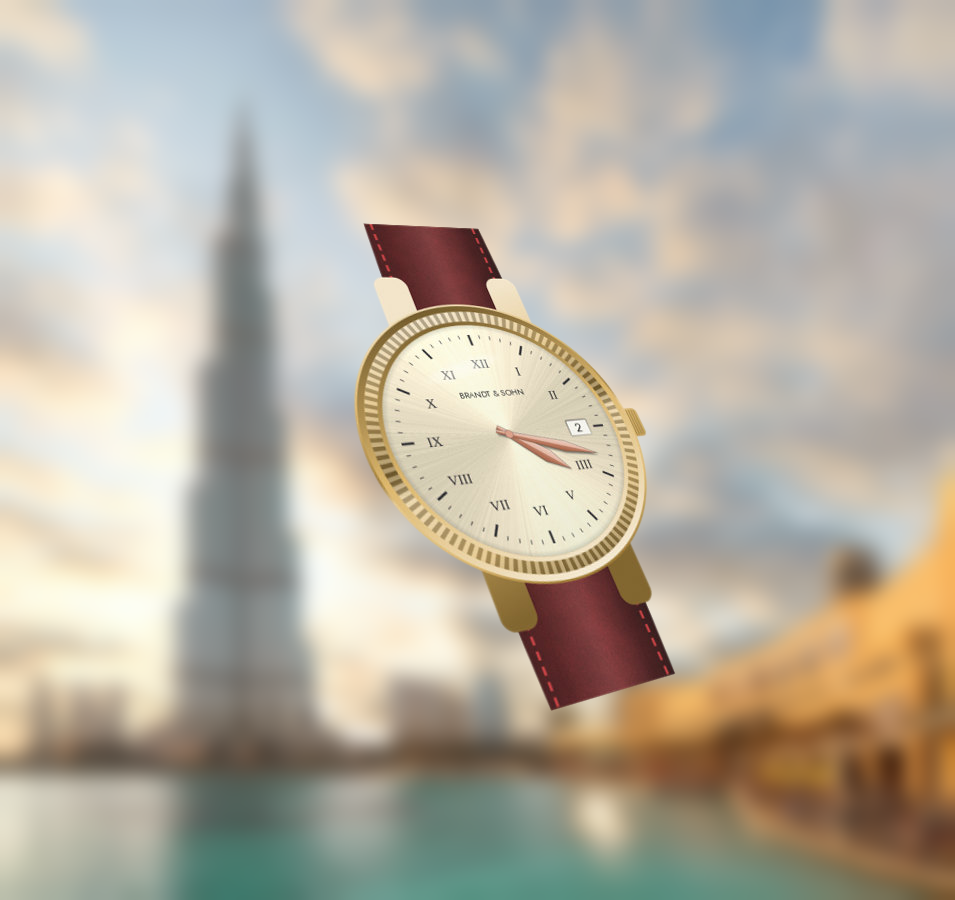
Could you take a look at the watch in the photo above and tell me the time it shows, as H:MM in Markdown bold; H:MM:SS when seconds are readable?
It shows **4:18**
